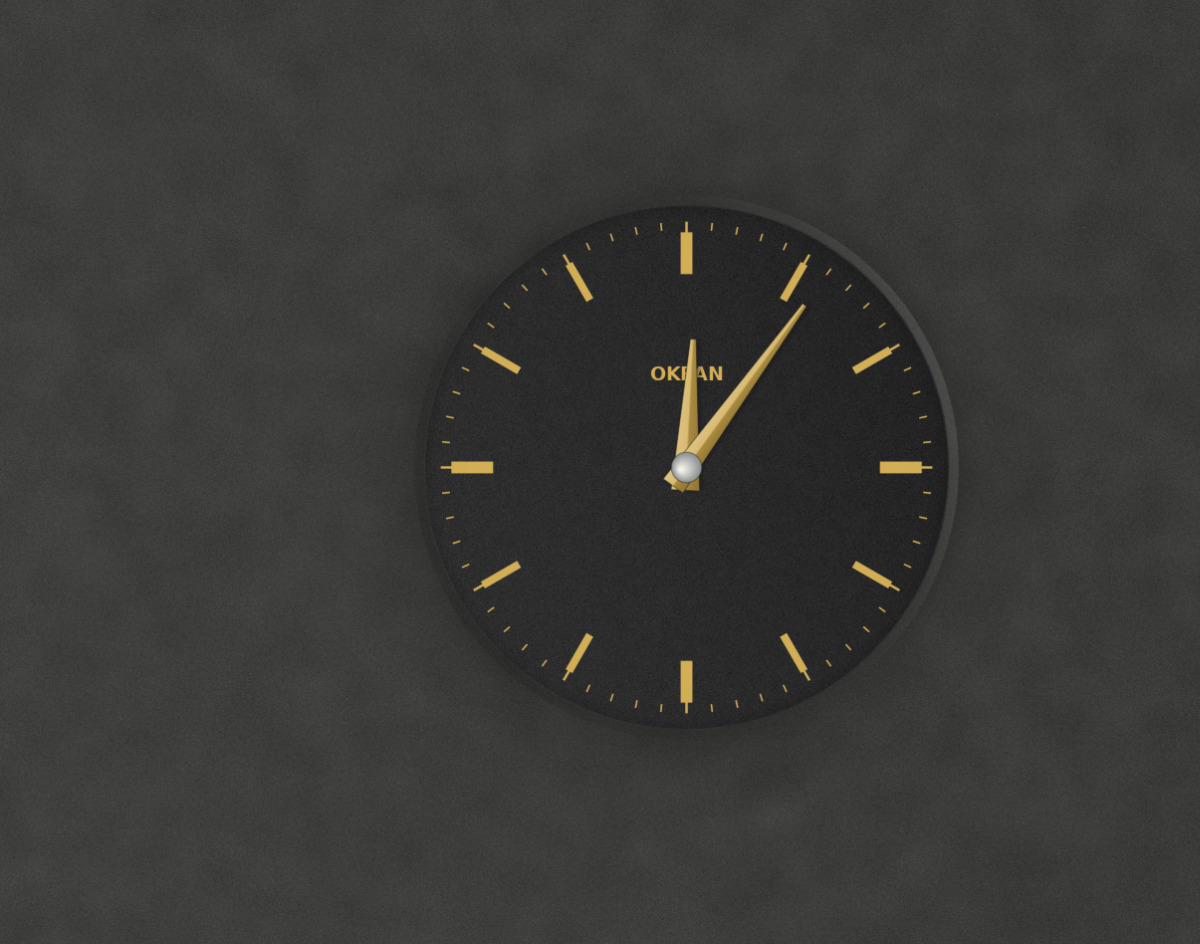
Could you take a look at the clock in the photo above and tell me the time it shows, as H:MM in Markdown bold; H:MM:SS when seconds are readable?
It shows **12:06**
